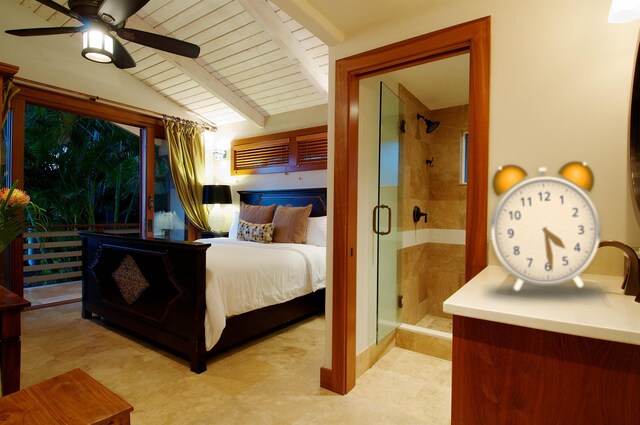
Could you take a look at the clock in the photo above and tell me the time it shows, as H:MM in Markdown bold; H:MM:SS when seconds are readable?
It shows **4:29**
